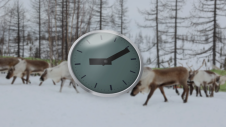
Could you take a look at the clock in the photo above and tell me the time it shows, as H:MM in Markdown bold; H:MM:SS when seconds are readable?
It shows **9:11**
